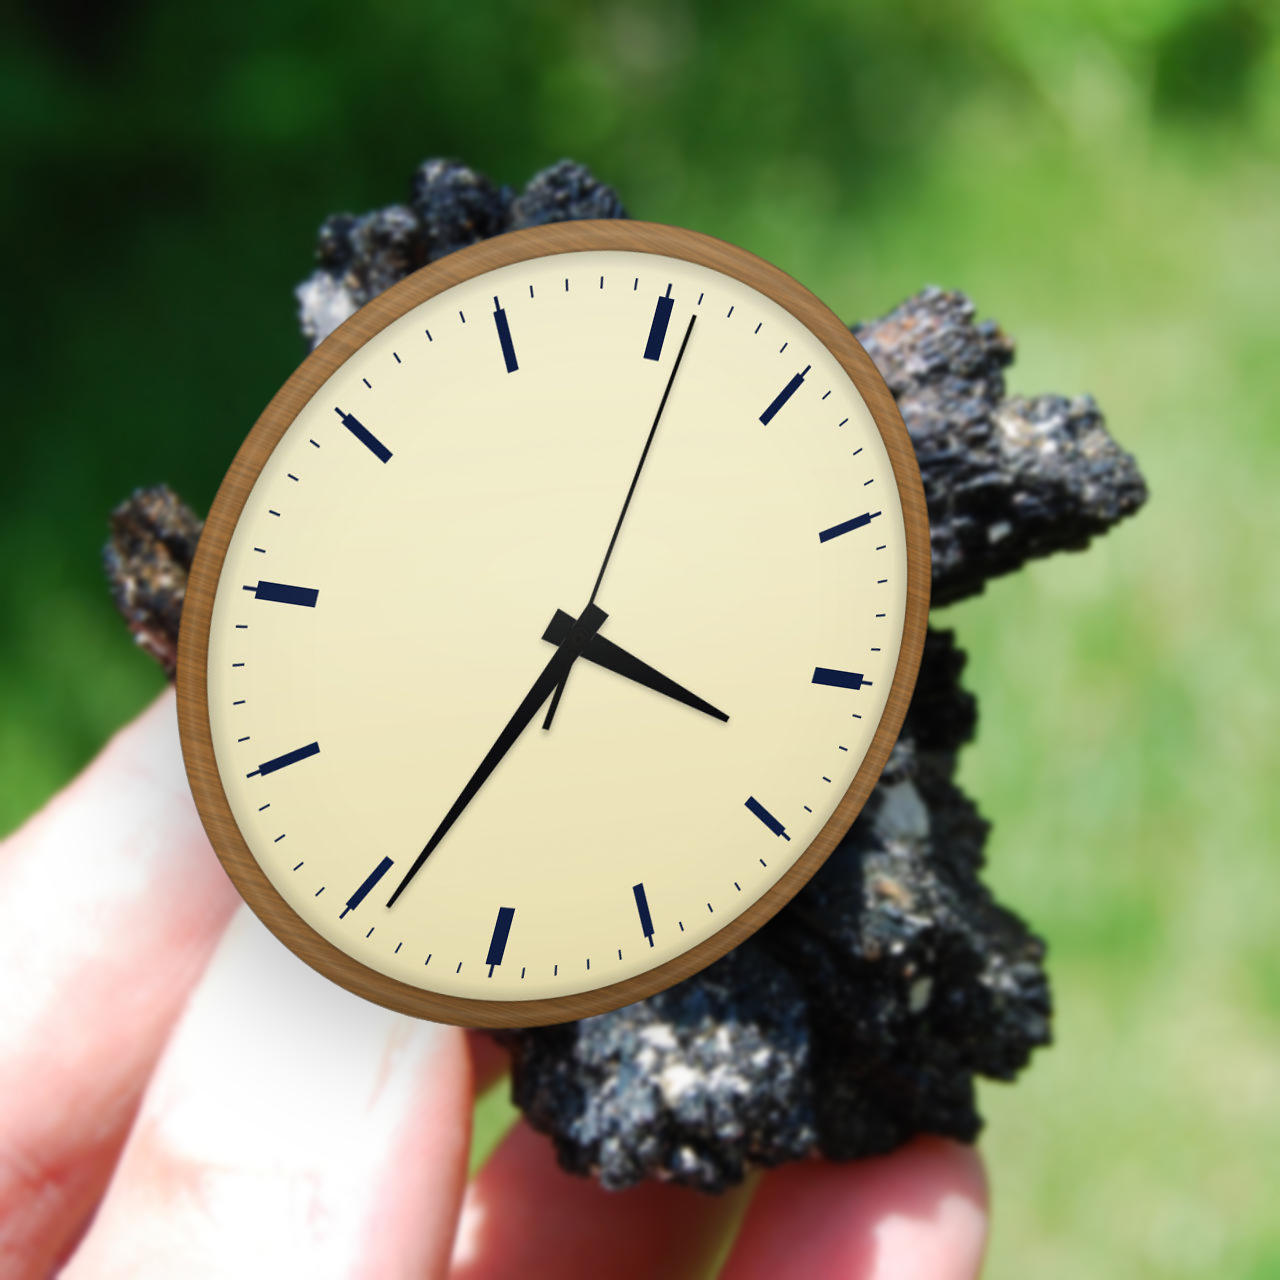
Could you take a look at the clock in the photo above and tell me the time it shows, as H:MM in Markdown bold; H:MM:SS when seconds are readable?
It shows **3:34:01**
